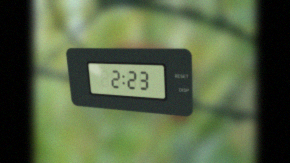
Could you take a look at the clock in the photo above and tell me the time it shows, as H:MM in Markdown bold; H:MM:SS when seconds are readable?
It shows **2:23**
